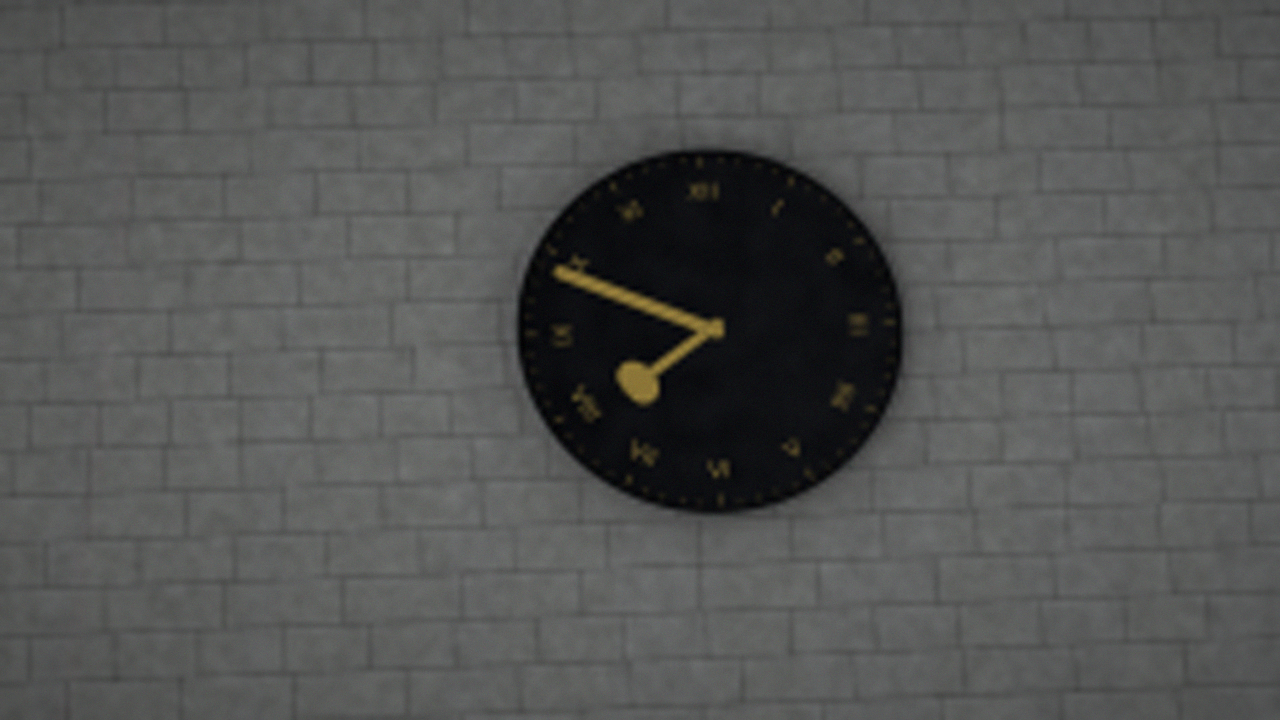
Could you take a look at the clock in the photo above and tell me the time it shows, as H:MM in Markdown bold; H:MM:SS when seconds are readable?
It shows **7:49**
